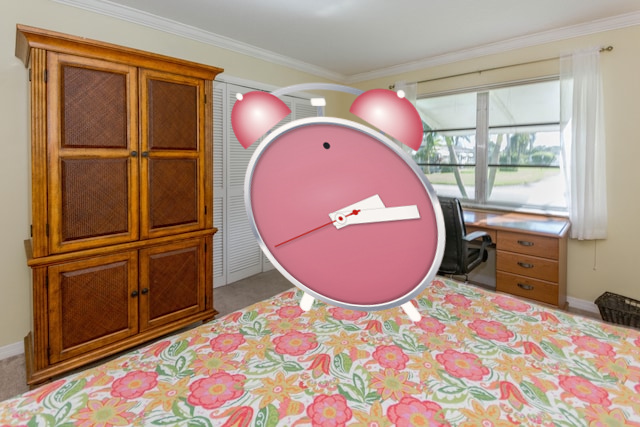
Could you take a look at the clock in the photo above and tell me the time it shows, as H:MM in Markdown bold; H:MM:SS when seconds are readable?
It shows **2:13:41**
